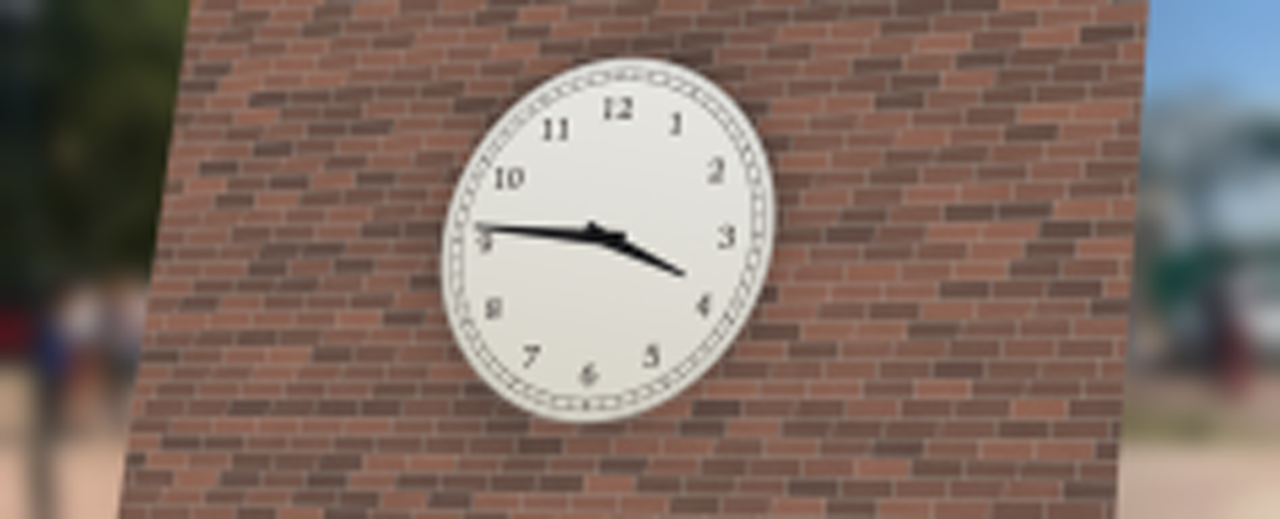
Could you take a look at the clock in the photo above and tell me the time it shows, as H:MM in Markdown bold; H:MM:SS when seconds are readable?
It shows **3:46**
